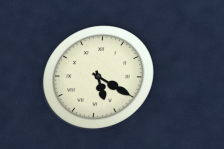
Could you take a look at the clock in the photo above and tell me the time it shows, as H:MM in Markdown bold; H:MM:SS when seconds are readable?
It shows **5:20**
